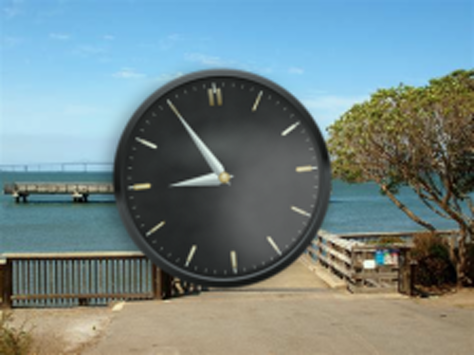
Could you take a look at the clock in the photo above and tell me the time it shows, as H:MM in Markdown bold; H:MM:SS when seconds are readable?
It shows **8:55**
